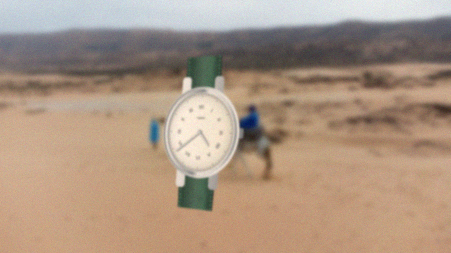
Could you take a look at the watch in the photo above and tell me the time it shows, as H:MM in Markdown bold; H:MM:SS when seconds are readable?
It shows **4:39**
